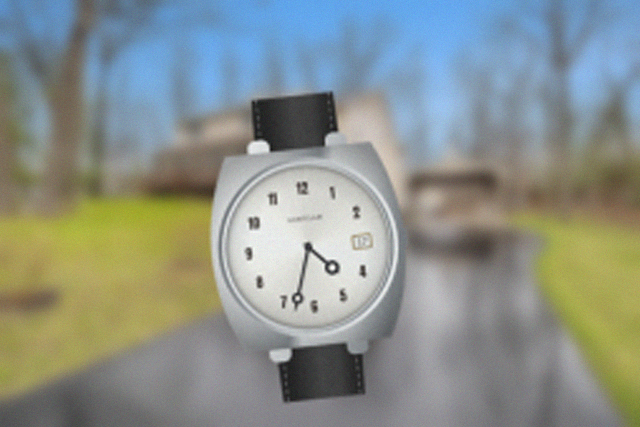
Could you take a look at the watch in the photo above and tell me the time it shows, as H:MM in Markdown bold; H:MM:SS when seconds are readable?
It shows **4:33**
